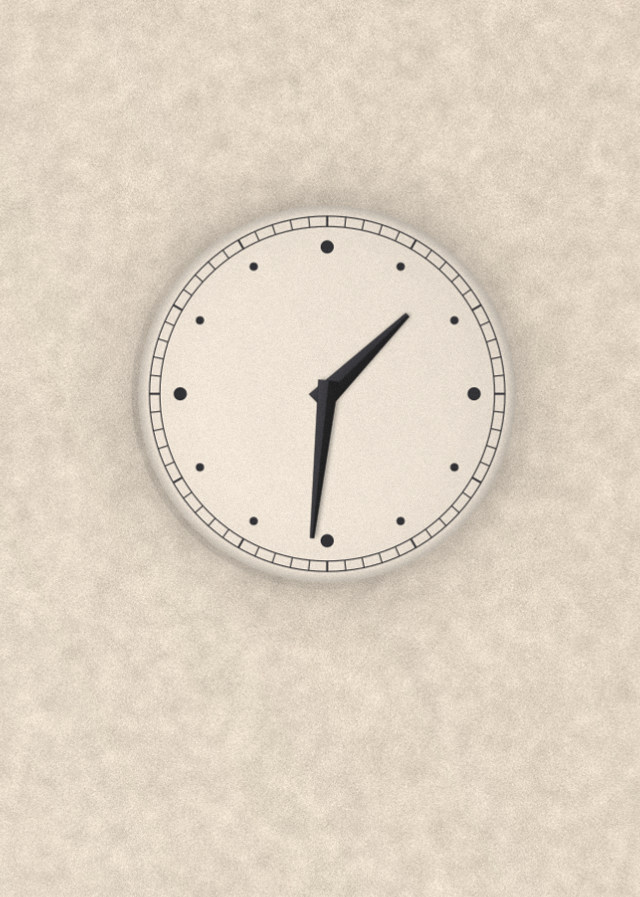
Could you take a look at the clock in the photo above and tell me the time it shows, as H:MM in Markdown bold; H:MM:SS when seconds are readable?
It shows **1:31**
